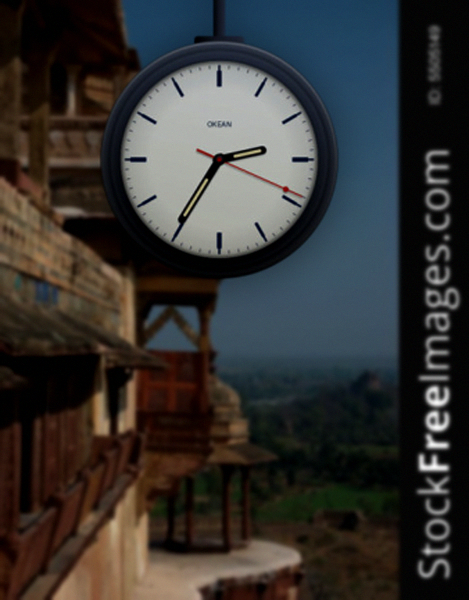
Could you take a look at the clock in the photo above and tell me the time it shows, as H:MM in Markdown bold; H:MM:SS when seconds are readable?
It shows **2:35:19**
